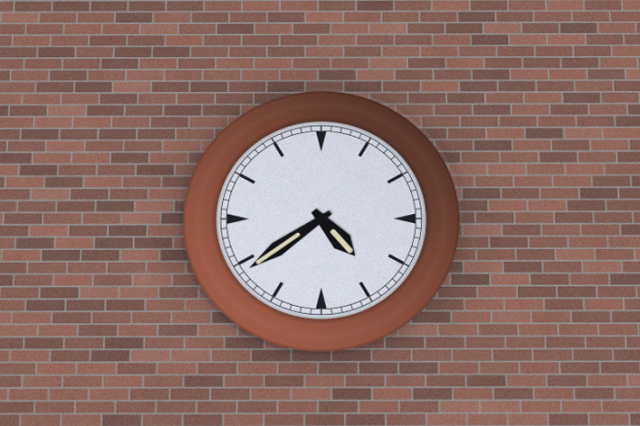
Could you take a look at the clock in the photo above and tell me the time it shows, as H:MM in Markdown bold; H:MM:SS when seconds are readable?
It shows **4:39**
